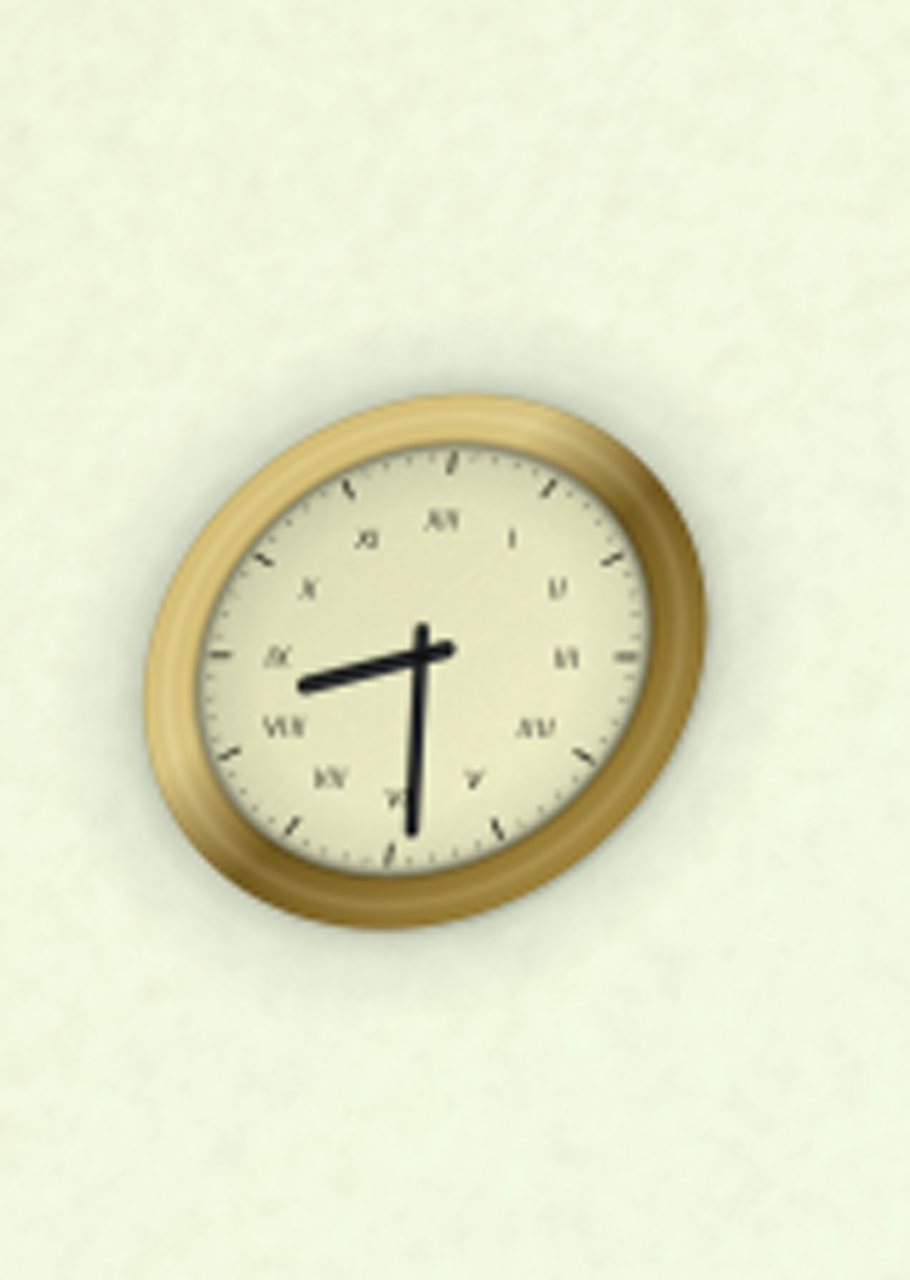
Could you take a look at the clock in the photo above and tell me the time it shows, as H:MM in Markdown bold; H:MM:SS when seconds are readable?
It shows **8:29**
